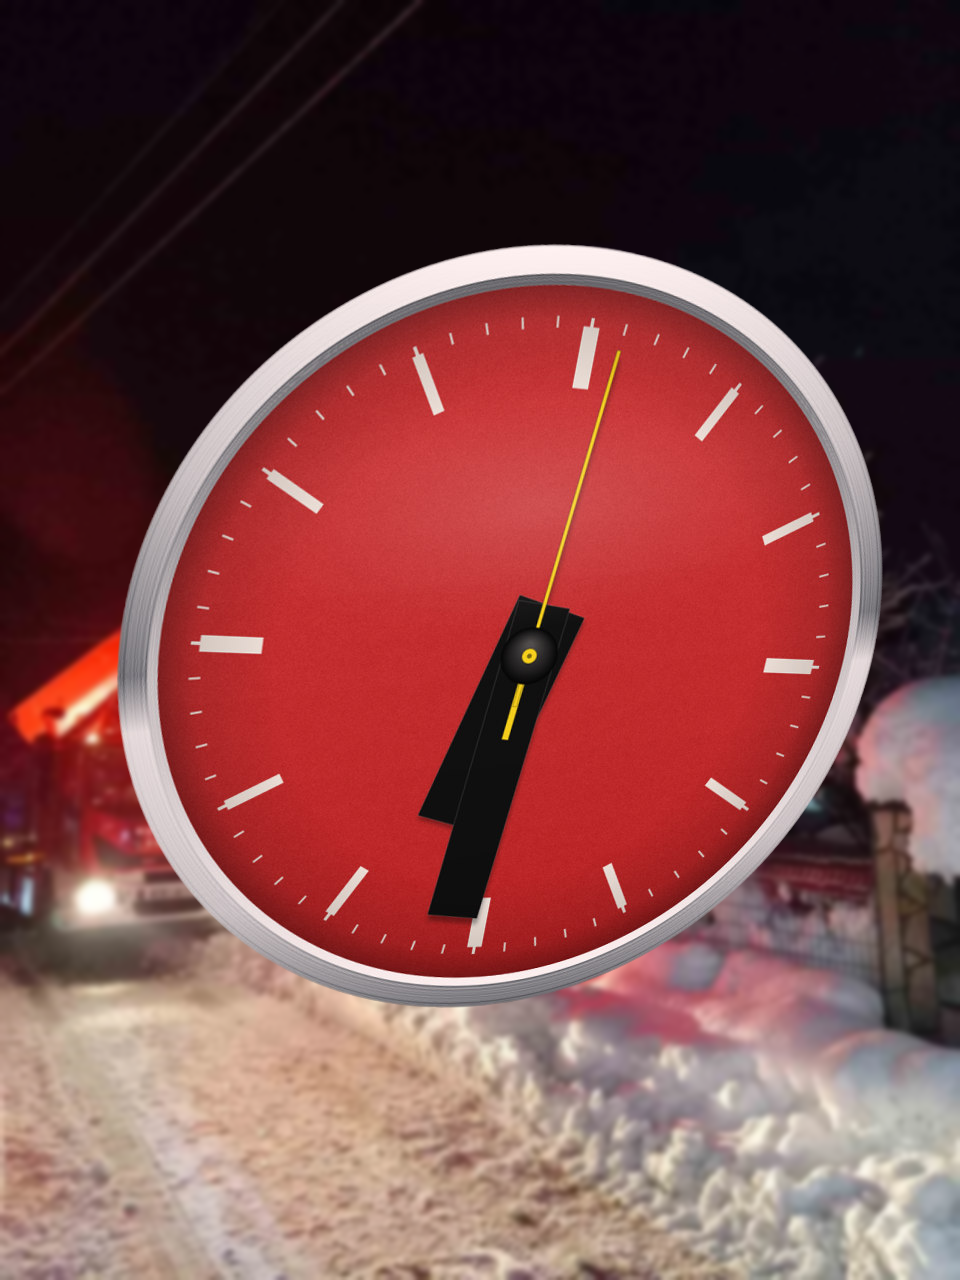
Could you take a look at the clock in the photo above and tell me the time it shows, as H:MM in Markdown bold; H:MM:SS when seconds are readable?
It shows **6:31:01**
